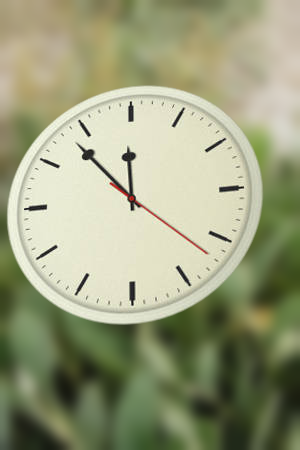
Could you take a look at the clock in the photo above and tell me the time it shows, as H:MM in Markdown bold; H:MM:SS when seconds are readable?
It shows **11:53:22**
